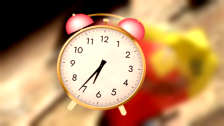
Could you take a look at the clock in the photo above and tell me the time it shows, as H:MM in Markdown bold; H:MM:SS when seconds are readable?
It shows **6:36**
